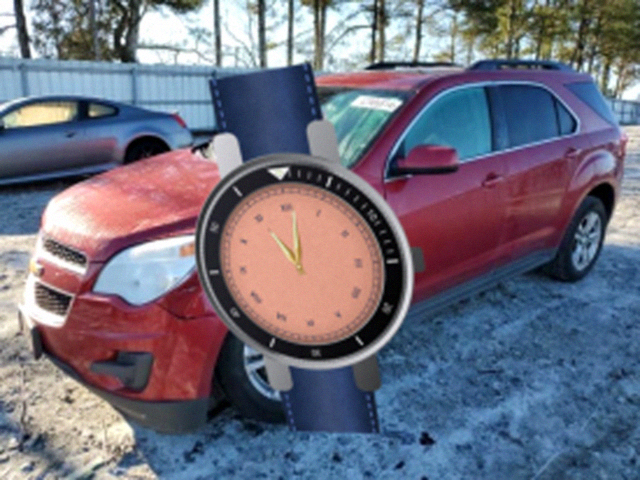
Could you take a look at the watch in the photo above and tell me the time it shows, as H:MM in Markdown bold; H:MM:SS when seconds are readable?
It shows **11:01**
